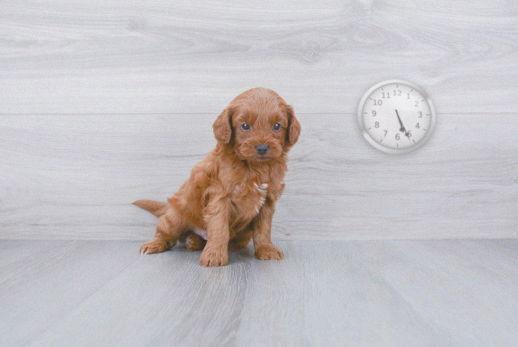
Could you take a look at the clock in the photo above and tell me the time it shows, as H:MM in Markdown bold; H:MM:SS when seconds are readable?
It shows **5:26**
